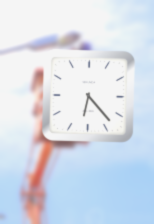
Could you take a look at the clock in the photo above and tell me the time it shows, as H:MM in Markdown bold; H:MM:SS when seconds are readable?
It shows **6:23**
